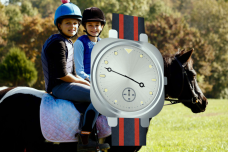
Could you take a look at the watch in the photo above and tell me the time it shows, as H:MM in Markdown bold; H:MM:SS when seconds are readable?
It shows **3:48**
